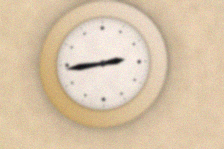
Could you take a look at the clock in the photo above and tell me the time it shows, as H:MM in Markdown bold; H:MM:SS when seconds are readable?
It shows **2:44**
